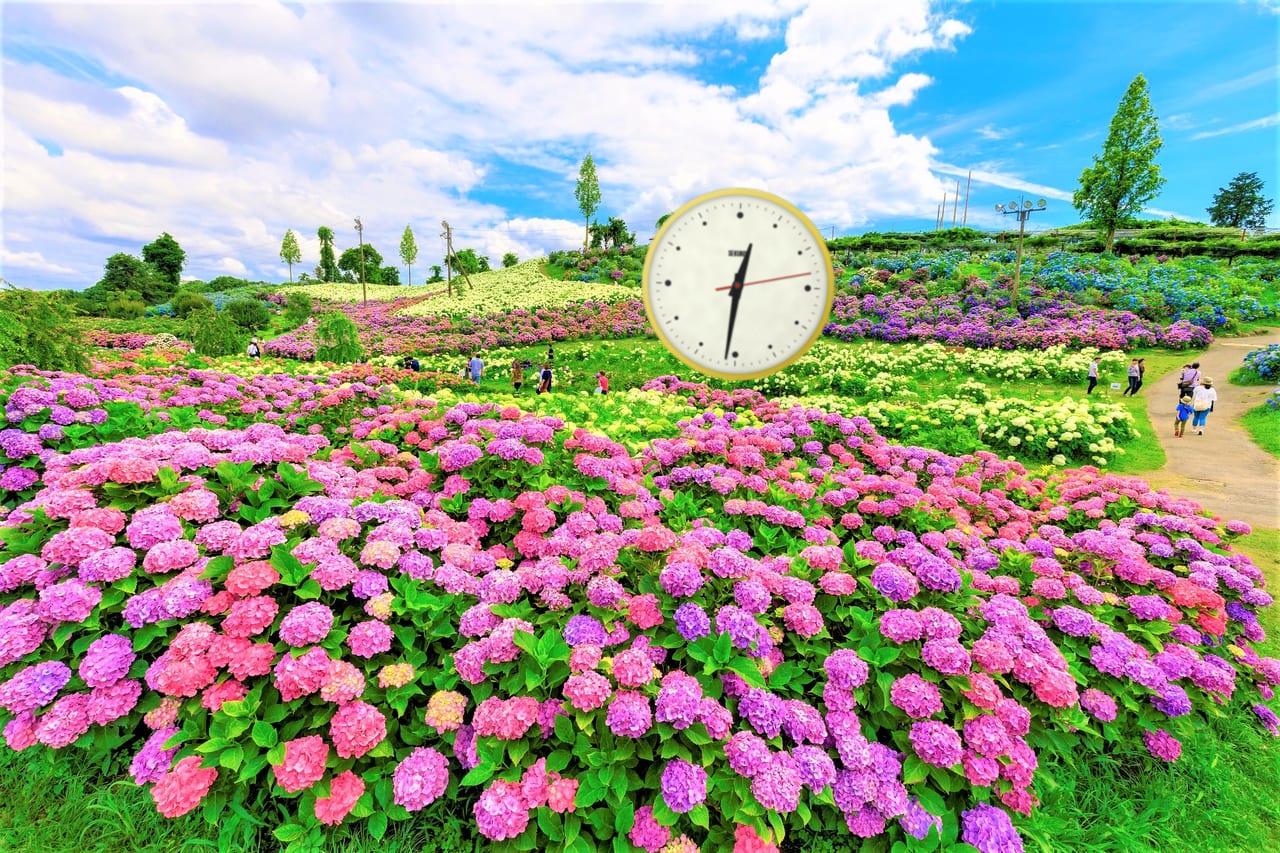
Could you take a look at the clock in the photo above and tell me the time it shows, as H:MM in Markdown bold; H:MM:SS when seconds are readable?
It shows **12:31:13**
